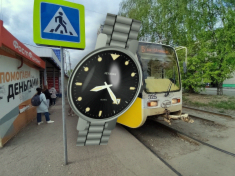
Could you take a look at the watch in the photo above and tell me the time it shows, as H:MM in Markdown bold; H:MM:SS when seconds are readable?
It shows **8:23**
